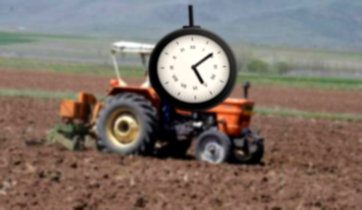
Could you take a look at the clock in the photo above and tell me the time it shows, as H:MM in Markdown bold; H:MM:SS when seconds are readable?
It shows **5:09**
